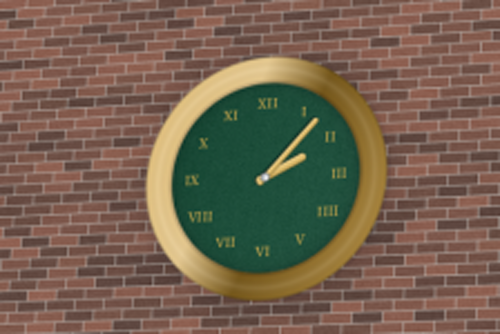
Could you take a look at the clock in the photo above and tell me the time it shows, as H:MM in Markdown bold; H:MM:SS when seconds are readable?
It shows **2:07**
